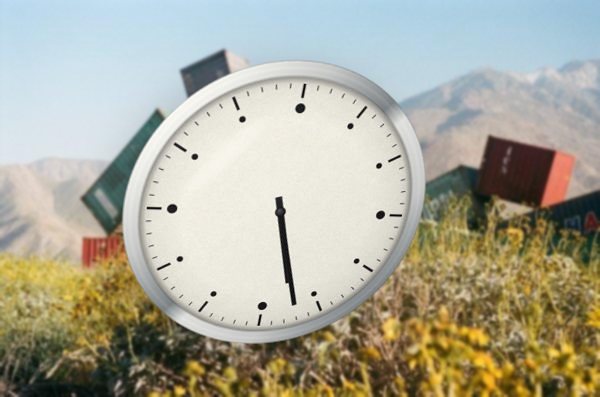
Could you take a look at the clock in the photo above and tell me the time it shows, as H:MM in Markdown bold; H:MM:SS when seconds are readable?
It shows **5:27**
